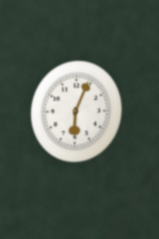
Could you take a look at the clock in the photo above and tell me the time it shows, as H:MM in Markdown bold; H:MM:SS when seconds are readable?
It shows **6:04**
